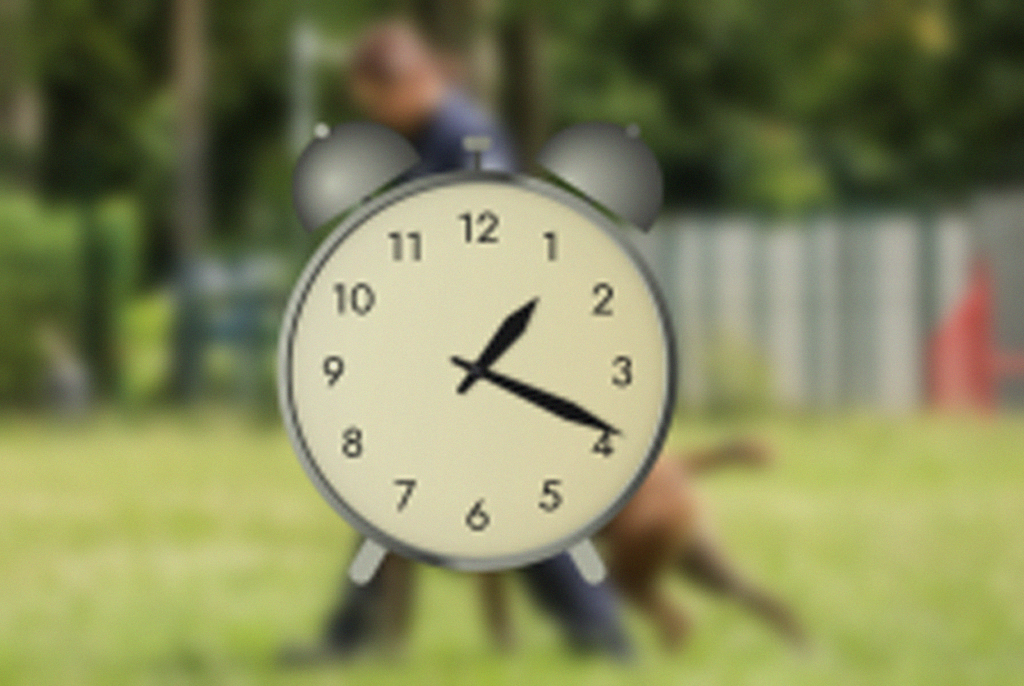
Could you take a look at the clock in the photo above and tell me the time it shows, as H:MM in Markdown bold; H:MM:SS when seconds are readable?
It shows **1:19**
